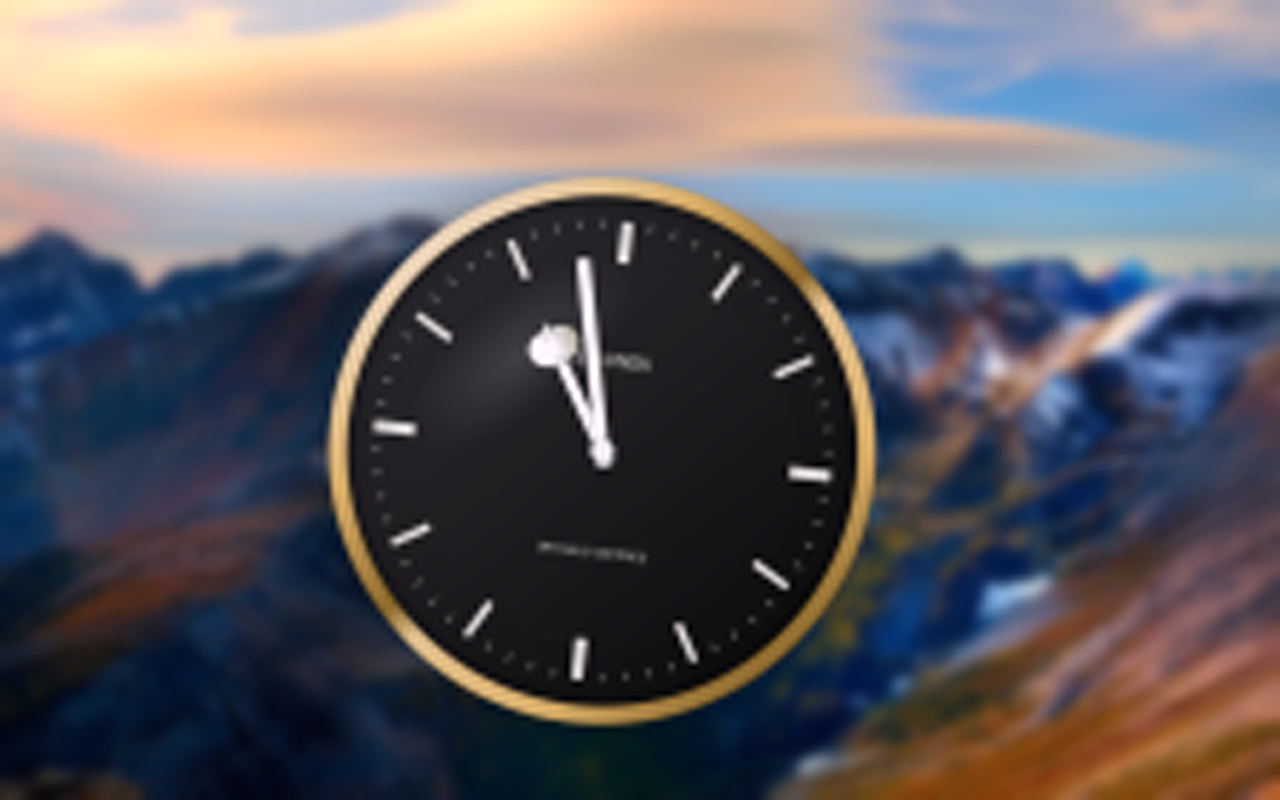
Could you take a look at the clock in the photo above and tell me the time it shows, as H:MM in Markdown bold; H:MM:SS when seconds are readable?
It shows **10:58**
